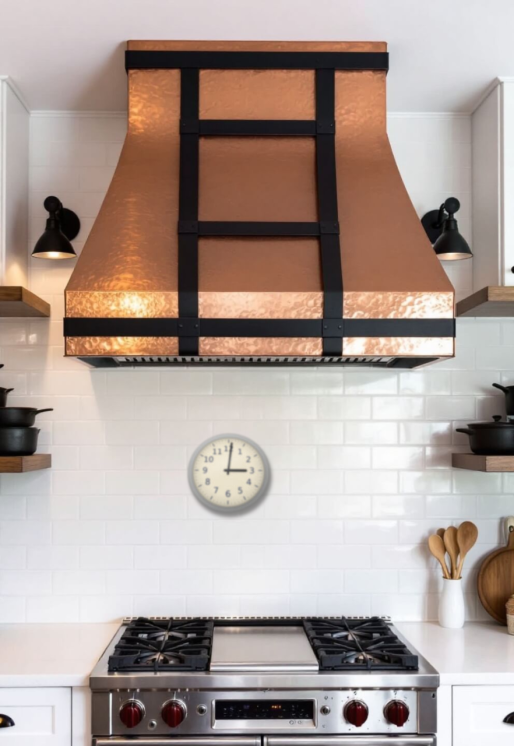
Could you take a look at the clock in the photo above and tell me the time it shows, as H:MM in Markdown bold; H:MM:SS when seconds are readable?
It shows **3:01**
